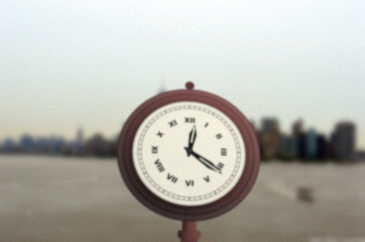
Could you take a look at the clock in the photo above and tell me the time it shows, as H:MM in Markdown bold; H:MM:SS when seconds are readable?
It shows **12:21**
